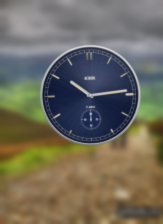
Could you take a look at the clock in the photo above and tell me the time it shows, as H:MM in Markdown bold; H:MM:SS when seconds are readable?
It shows **10:14**
